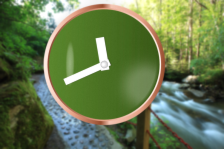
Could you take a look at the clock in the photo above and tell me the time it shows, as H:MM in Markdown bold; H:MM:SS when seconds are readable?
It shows **11:41**
